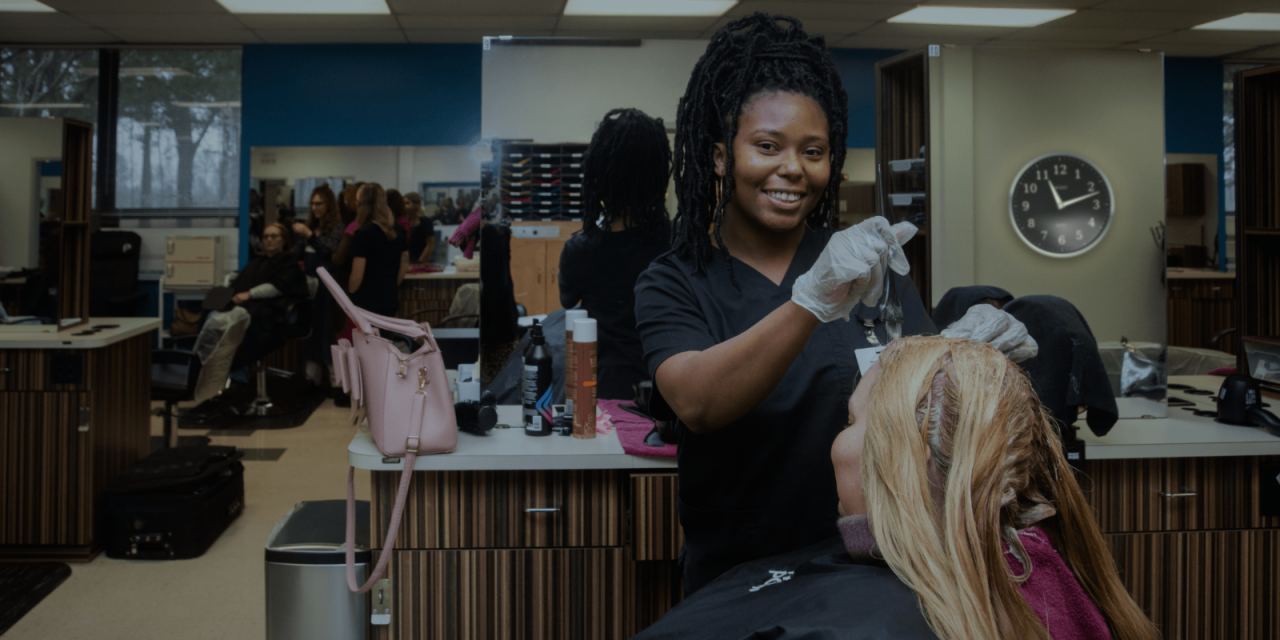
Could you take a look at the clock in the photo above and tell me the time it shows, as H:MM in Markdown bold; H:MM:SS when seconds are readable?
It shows **11:12**
